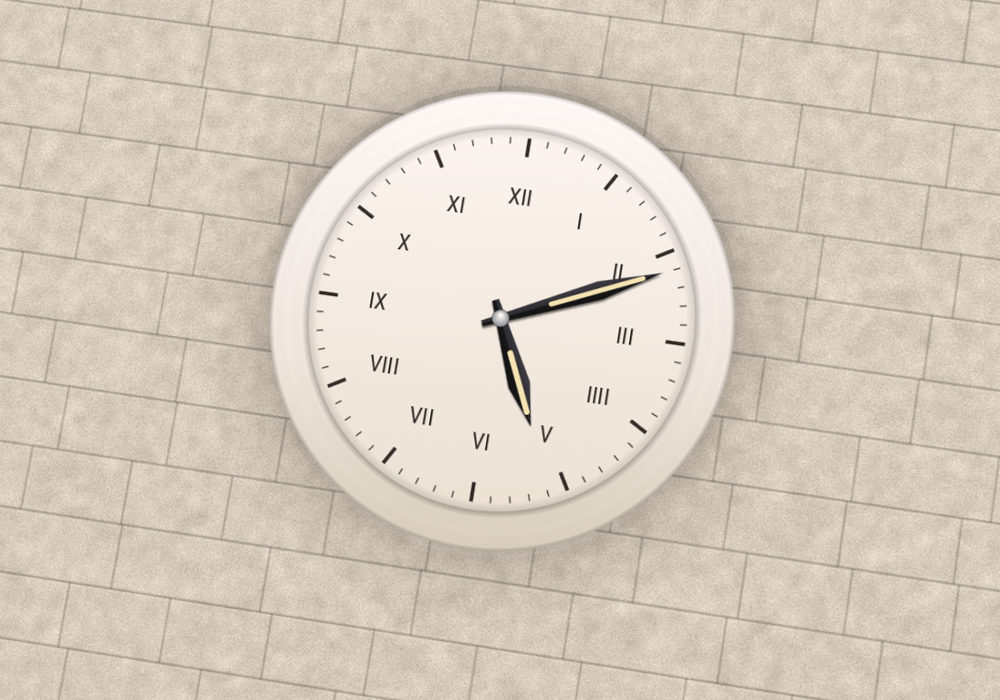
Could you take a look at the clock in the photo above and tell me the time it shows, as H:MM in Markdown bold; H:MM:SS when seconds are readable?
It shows **5:11**
